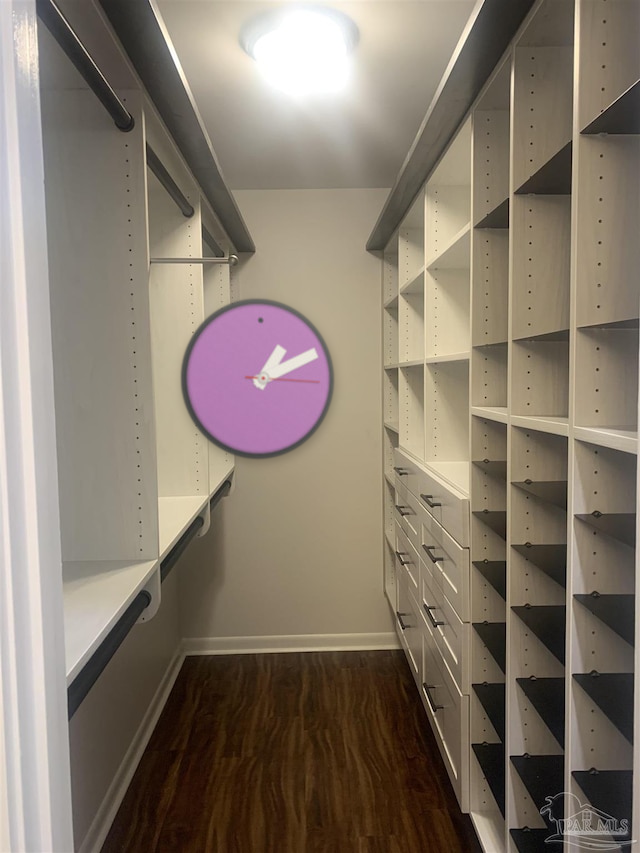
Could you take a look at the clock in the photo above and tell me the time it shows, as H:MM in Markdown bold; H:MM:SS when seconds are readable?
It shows **1:11:16**
